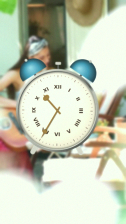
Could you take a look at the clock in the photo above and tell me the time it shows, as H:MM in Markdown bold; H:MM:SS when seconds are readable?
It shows **10:35**
